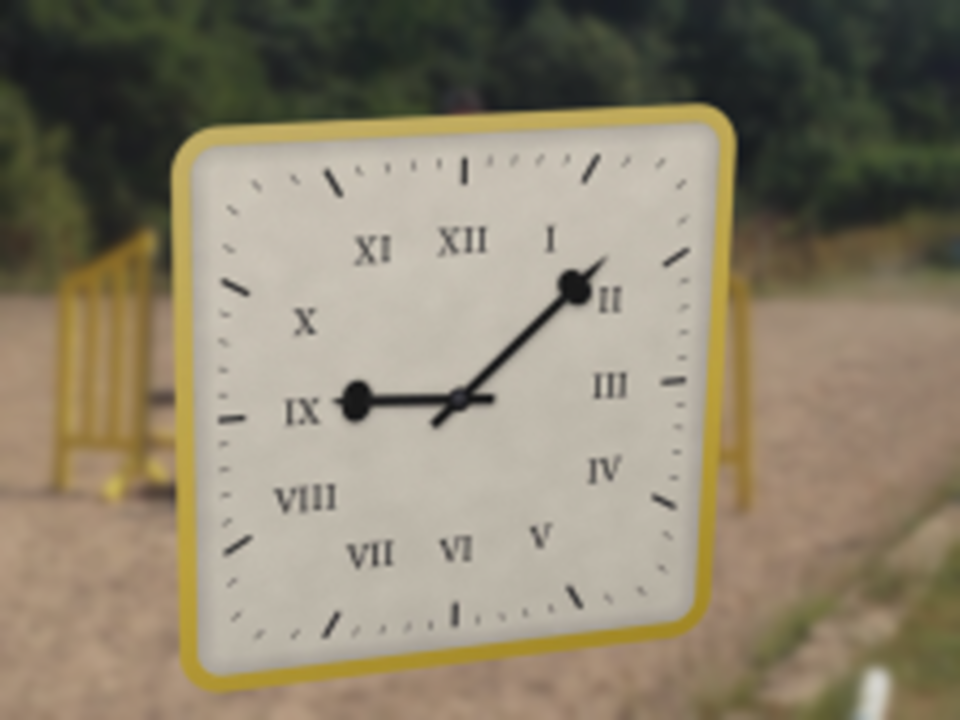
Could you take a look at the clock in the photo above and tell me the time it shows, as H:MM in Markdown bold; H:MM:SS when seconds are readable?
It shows **9:08**
